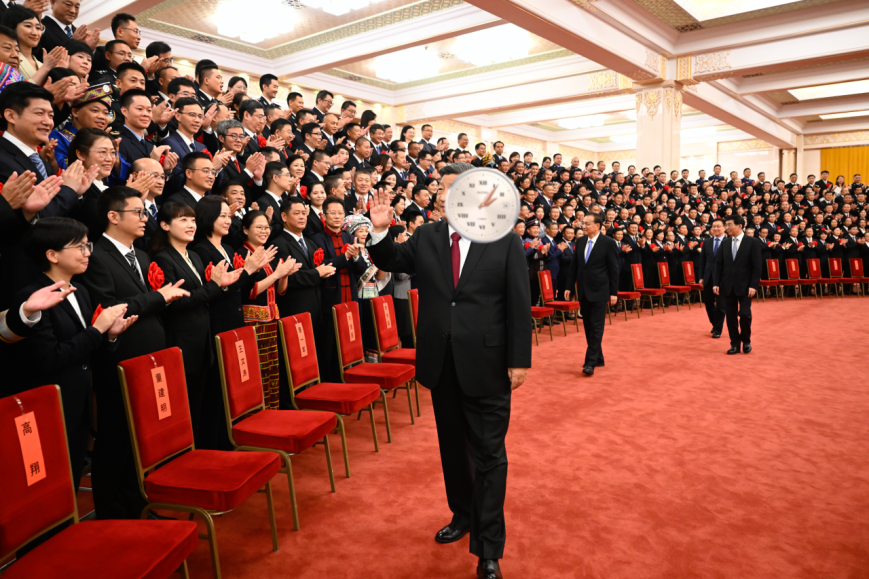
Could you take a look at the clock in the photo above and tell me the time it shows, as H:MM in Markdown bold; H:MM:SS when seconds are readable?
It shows **2:06**
